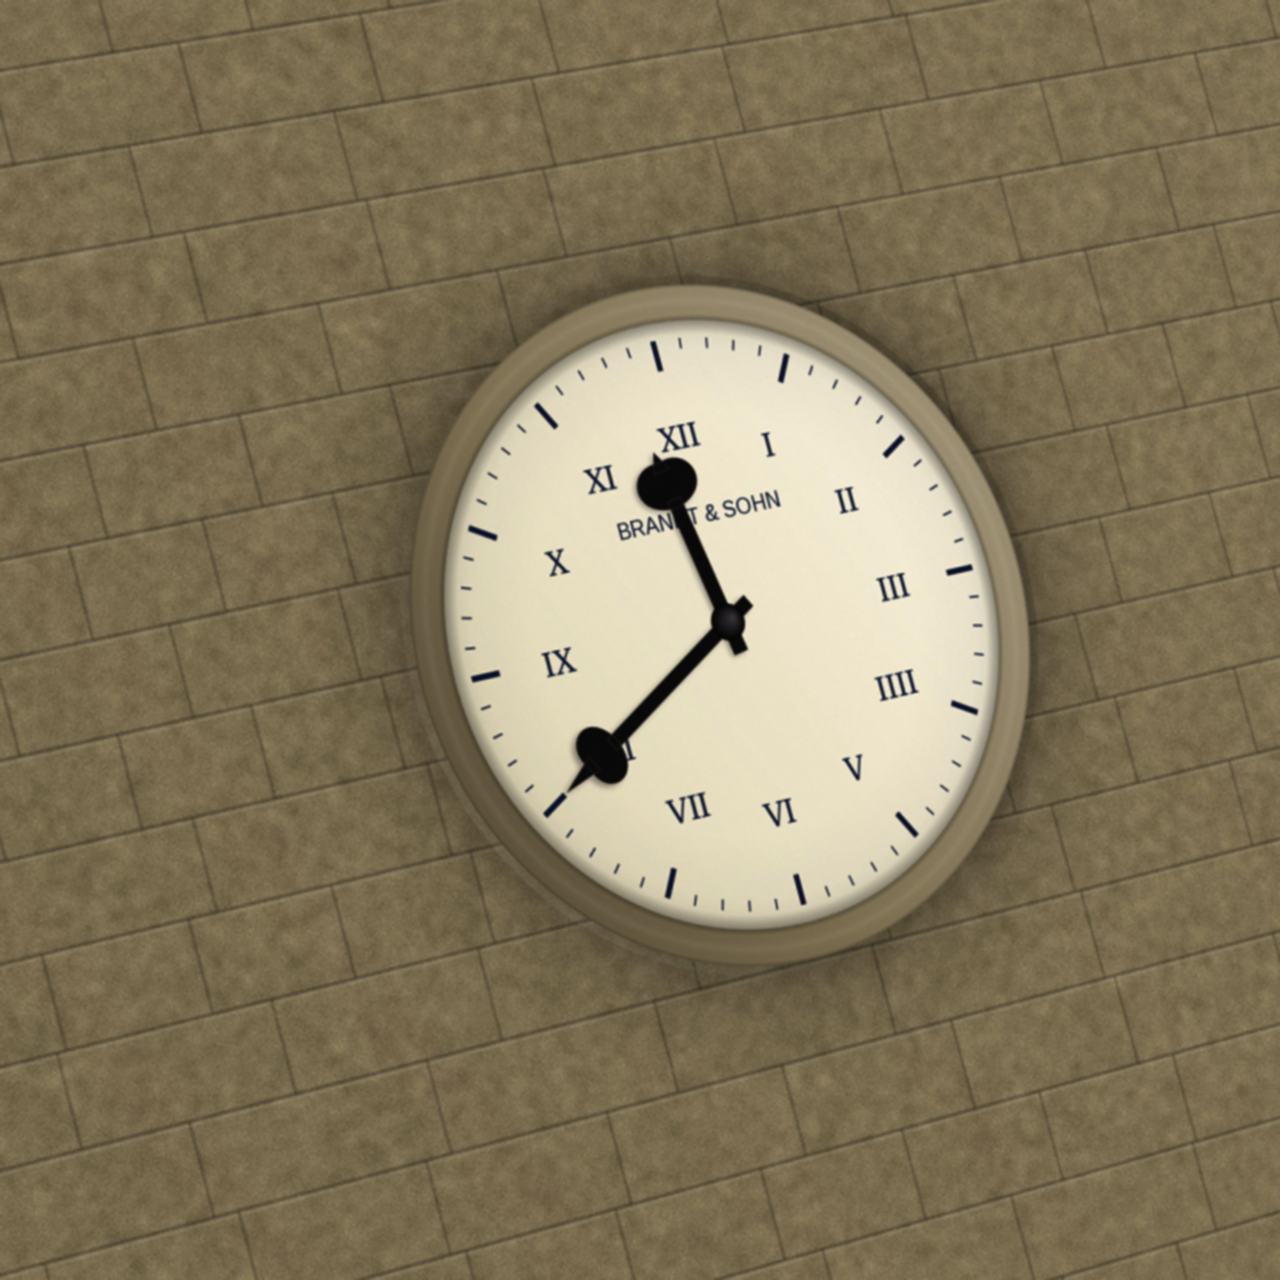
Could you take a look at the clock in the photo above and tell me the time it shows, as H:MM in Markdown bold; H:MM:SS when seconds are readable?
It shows **11:40**
